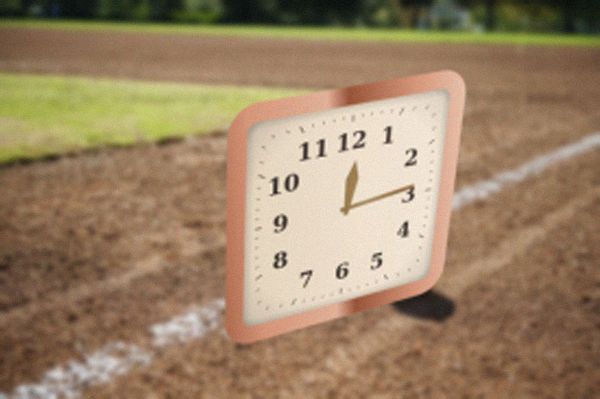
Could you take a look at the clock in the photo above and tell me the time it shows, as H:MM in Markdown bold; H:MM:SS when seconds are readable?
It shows **12:14**
